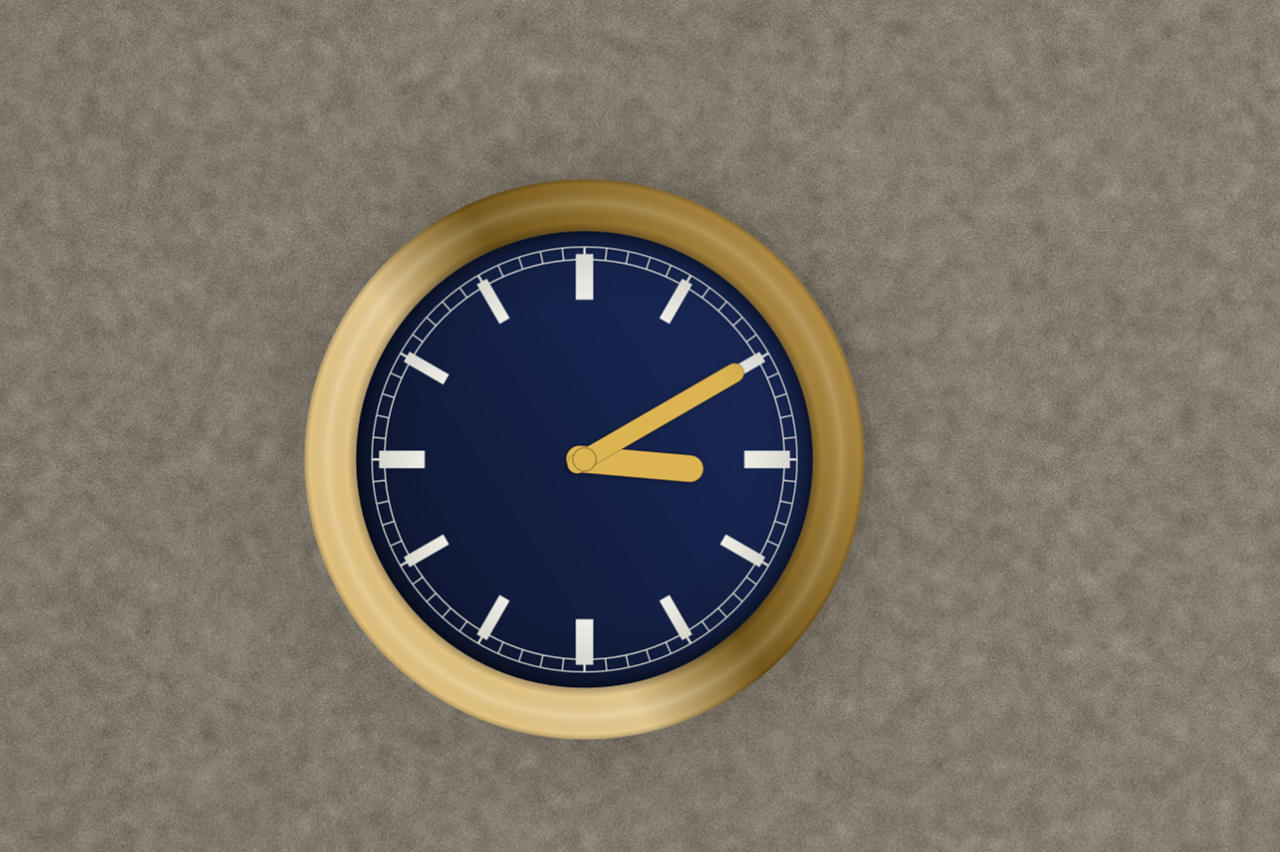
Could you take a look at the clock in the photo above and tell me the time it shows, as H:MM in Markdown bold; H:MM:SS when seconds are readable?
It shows **3:10**
